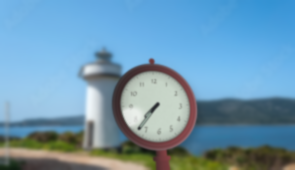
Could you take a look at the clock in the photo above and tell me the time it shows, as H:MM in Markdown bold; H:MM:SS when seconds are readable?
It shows **7:37**
